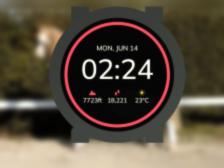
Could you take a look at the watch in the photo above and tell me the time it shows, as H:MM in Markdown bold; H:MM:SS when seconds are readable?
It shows **2:24**
